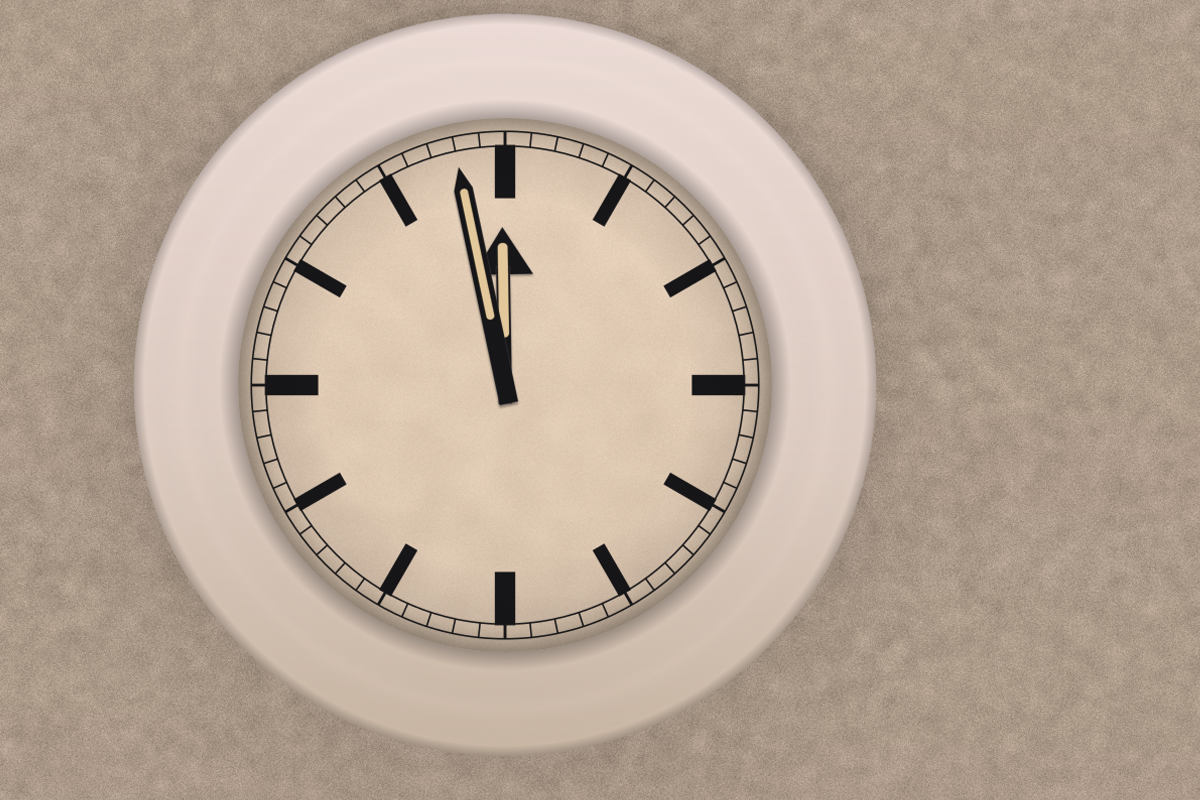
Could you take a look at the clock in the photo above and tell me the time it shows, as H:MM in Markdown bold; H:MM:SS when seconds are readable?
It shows **11:58**
